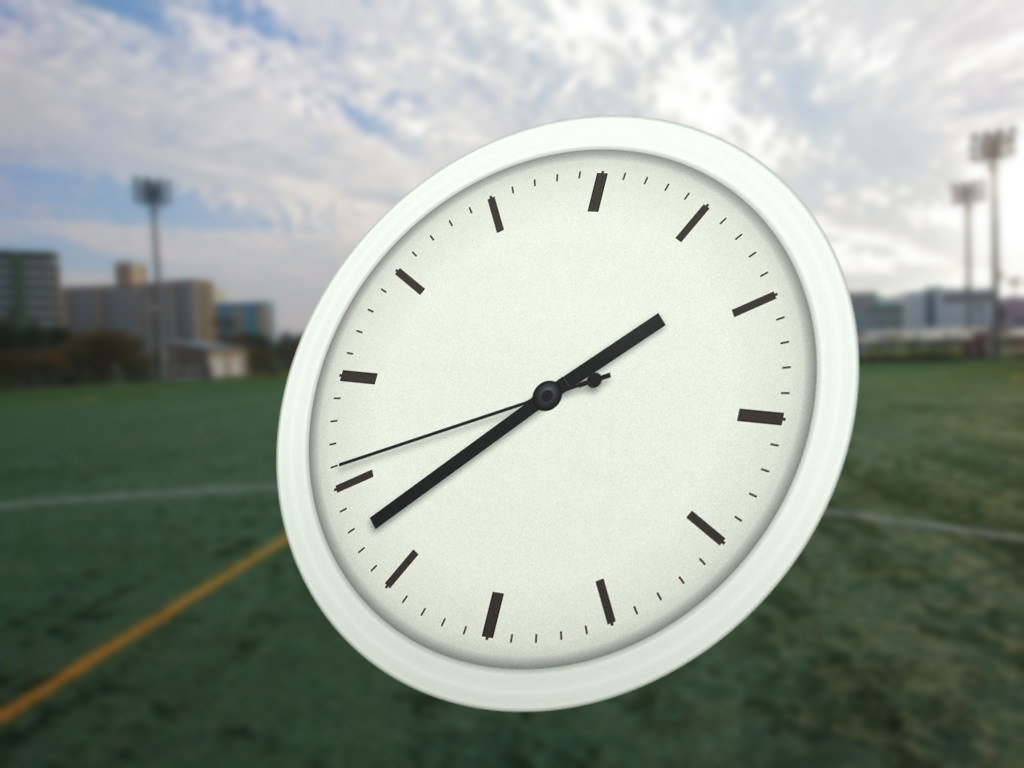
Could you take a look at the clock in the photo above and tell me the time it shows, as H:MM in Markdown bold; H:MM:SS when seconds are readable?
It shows **1:37:41**
